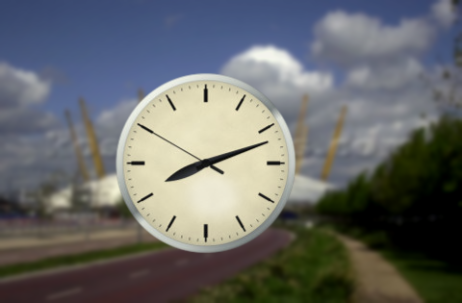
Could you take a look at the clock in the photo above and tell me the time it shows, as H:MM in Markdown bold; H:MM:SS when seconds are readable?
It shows **8:11:50**
